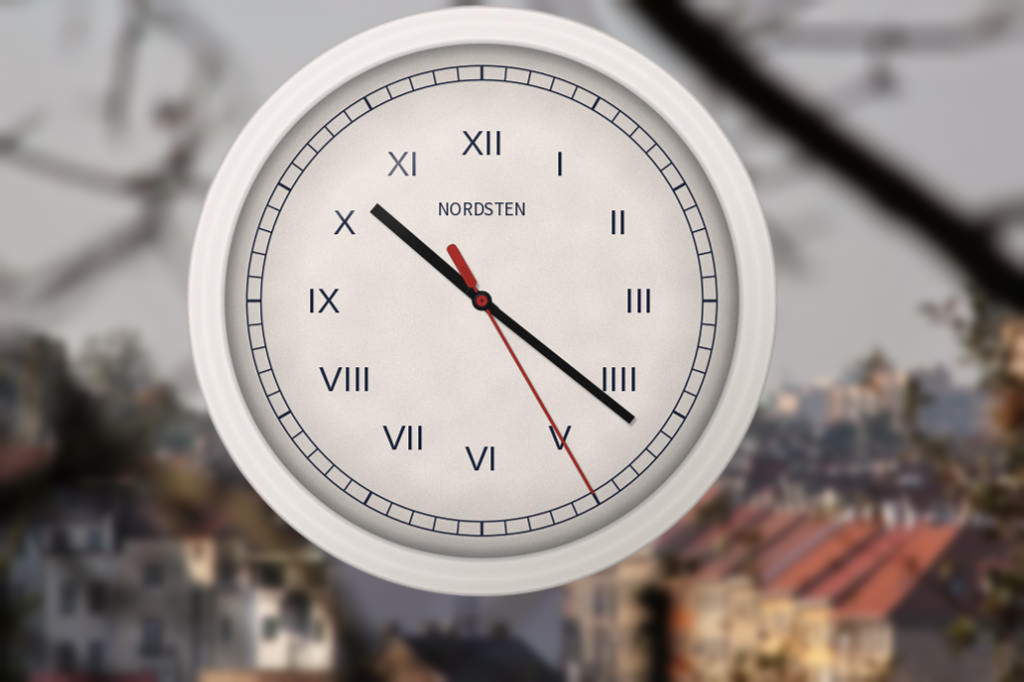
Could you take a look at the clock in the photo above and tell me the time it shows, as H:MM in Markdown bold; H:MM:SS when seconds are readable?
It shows **10:21:25**
